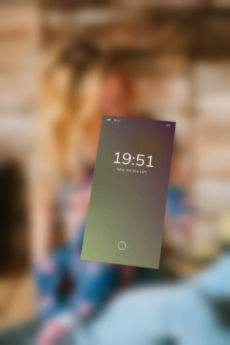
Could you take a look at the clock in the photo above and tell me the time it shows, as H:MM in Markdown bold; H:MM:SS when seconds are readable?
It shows **19:51**
